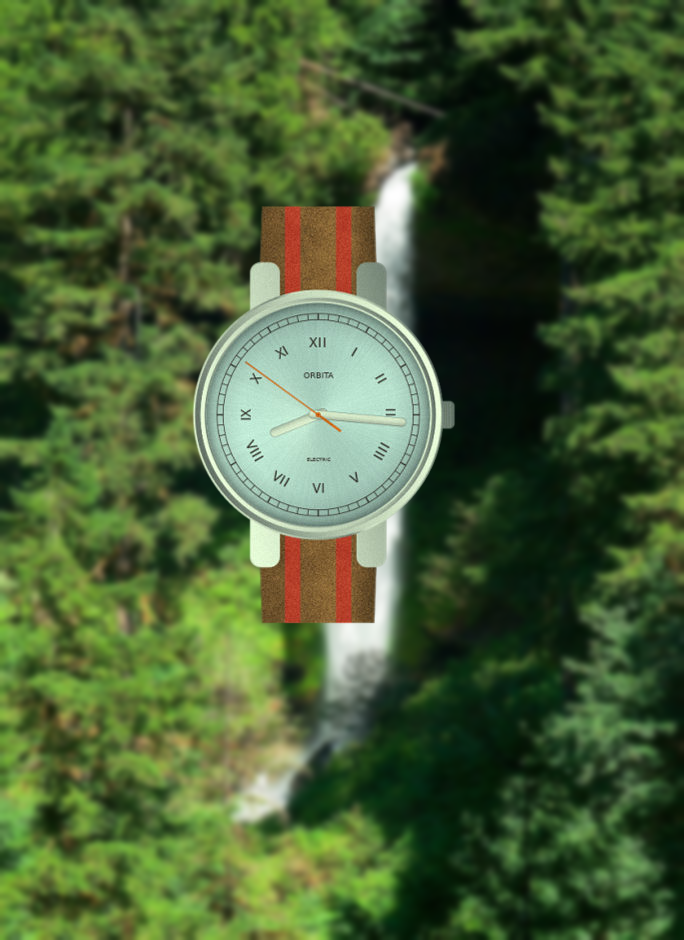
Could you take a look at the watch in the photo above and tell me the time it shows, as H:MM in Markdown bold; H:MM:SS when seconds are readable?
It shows **8:15:51**
